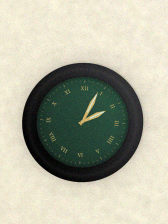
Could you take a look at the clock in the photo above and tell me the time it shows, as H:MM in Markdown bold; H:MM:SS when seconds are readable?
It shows **2:04**
